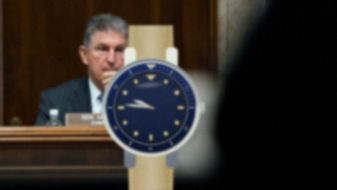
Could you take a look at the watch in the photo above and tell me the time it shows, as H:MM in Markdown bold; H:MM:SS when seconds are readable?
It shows **9:46**
